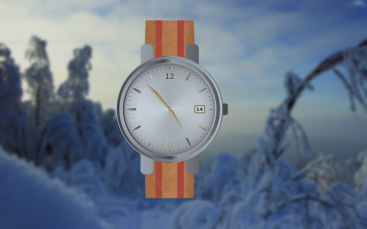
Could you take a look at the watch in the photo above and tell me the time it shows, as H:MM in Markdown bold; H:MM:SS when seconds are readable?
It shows **4:53**
